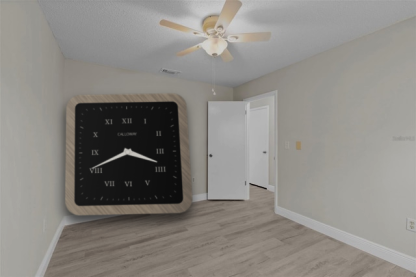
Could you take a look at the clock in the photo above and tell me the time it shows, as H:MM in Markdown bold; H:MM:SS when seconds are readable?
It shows **3:41**
